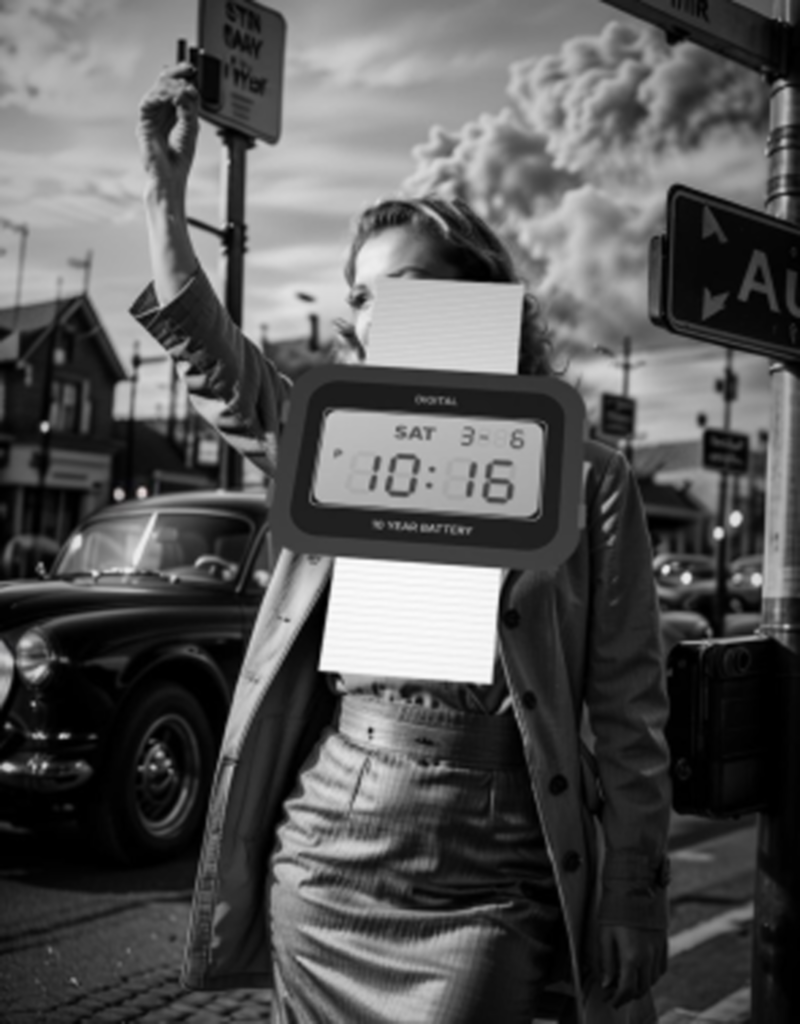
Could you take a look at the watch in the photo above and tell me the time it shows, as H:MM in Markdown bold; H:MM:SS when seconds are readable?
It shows **10:16**
